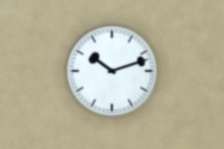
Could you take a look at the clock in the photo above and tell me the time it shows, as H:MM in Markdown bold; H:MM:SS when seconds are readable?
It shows **10:12**
